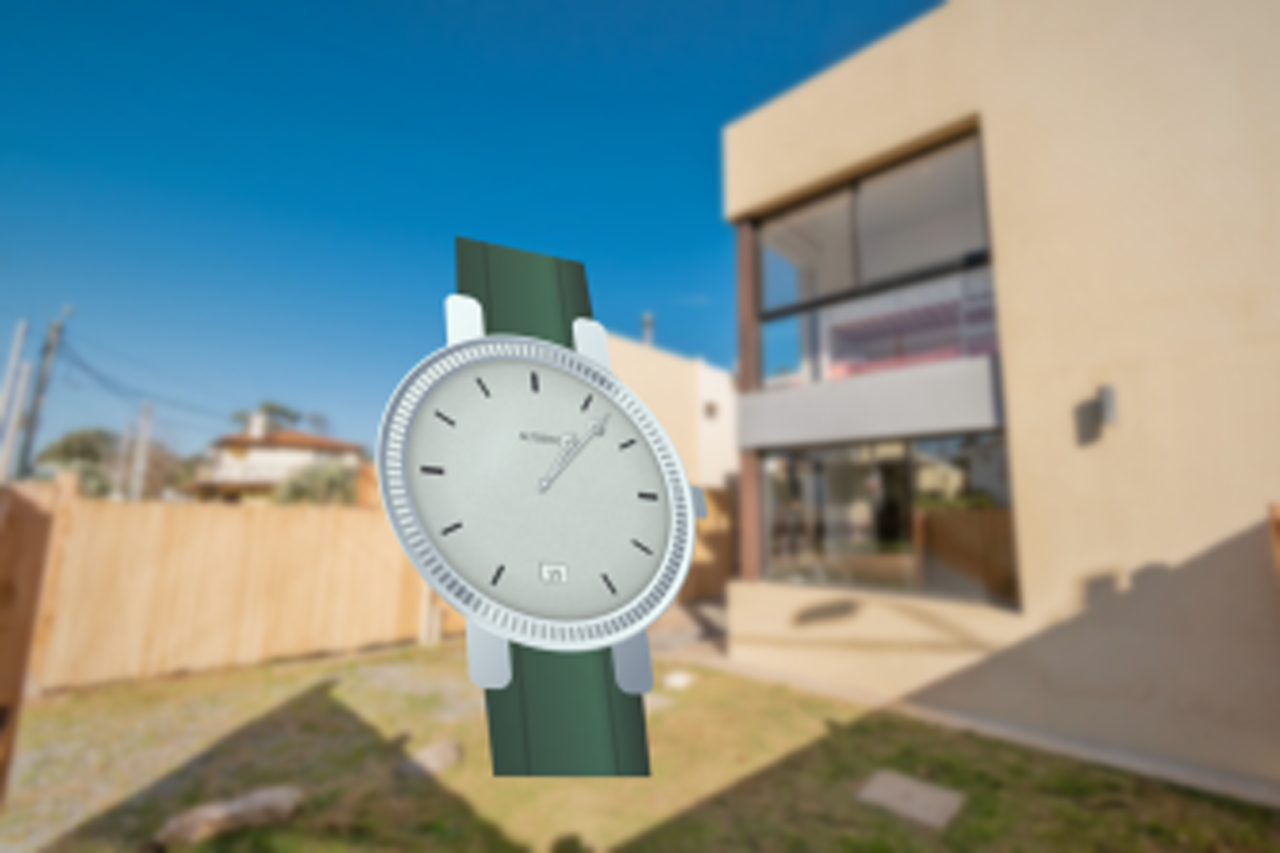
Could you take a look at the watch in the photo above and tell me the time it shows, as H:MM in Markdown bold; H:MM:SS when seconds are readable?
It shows **1:07**
